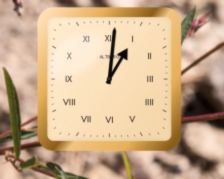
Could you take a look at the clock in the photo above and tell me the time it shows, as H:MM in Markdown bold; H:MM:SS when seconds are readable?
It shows **1:01**
